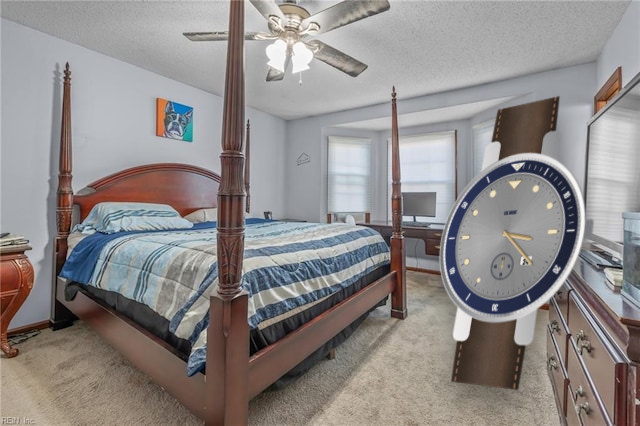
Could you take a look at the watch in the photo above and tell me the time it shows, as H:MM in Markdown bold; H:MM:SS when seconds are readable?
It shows **3:22**
